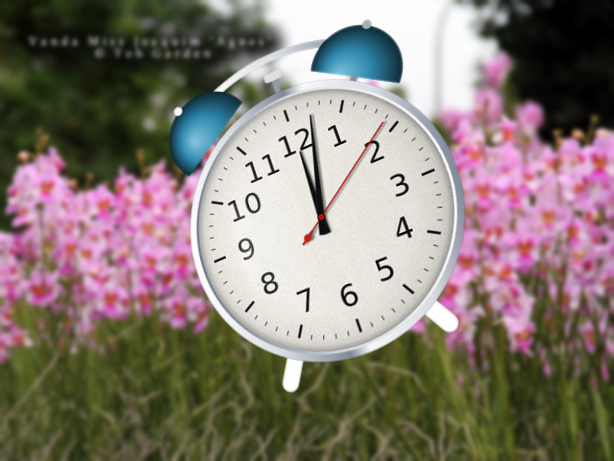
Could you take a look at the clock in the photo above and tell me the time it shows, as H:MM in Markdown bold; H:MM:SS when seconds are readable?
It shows **12:02:09**
